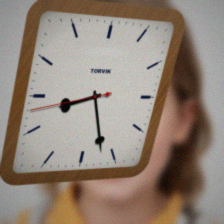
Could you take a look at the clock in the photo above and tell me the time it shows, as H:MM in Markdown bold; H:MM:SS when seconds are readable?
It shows **8:26:43**
